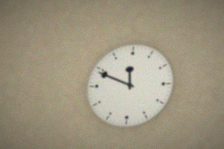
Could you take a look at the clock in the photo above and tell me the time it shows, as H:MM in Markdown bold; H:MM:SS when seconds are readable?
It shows **11:49**
